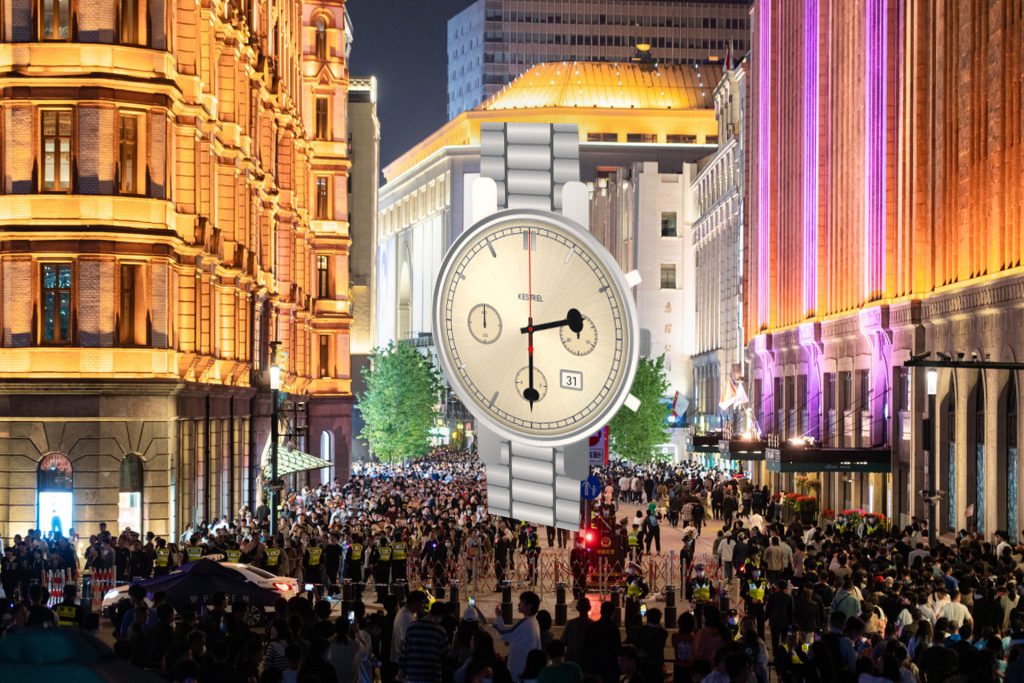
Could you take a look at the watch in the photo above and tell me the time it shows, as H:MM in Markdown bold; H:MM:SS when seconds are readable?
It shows **2:30**
